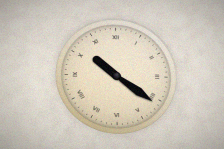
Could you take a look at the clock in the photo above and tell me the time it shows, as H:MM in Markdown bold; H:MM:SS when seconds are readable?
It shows **10:21**
